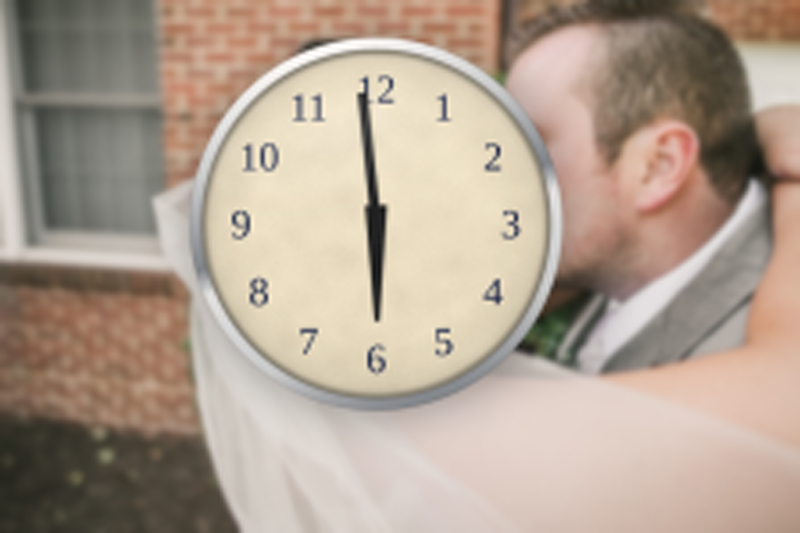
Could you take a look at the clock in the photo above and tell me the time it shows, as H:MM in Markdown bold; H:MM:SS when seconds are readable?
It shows **5:59**
